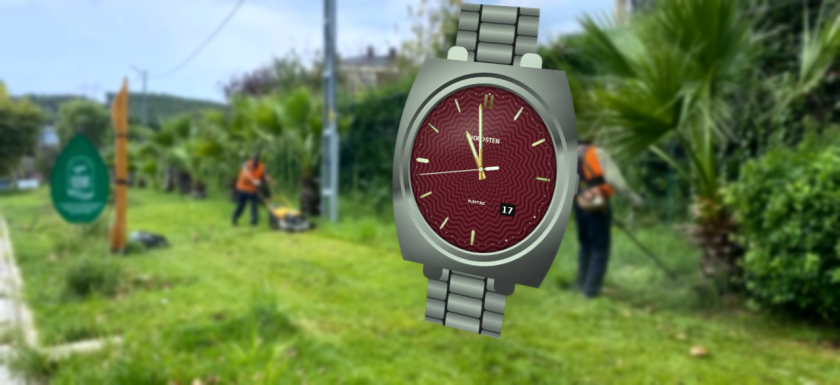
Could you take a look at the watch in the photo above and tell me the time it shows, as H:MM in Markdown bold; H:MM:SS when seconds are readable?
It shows **10:58:43**
